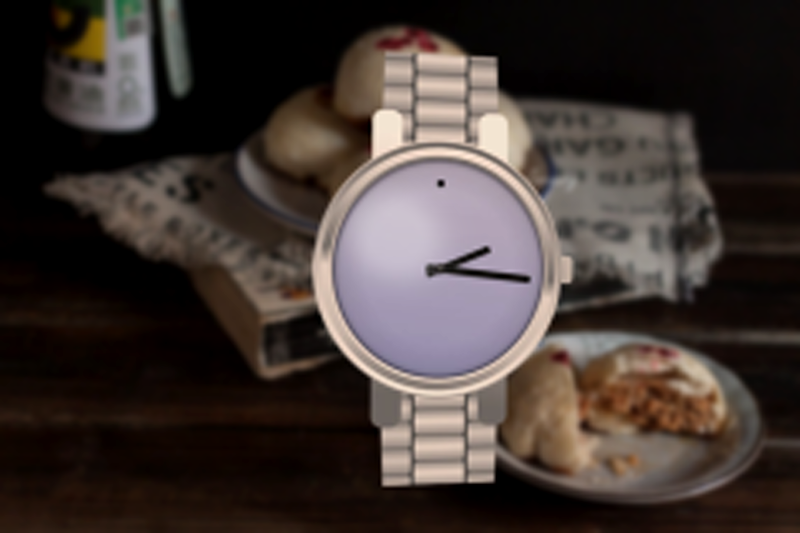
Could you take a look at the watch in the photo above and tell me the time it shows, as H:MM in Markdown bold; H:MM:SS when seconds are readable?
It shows **2:16**
